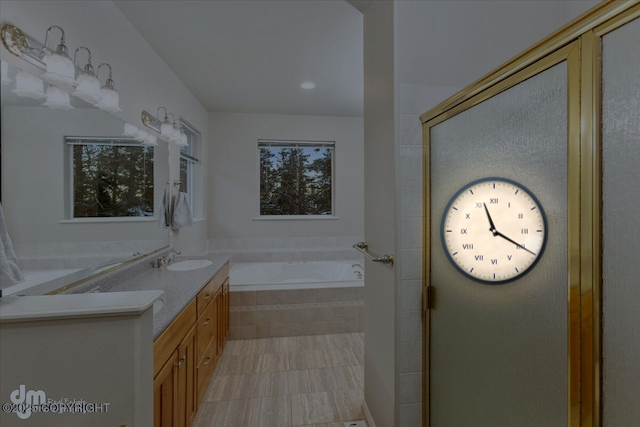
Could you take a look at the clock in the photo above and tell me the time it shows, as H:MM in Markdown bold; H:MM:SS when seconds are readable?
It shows **11:20**
